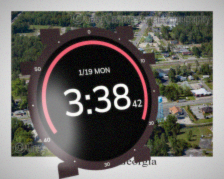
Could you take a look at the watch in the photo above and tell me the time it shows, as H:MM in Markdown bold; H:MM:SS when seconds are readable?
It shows **3:38:42**
